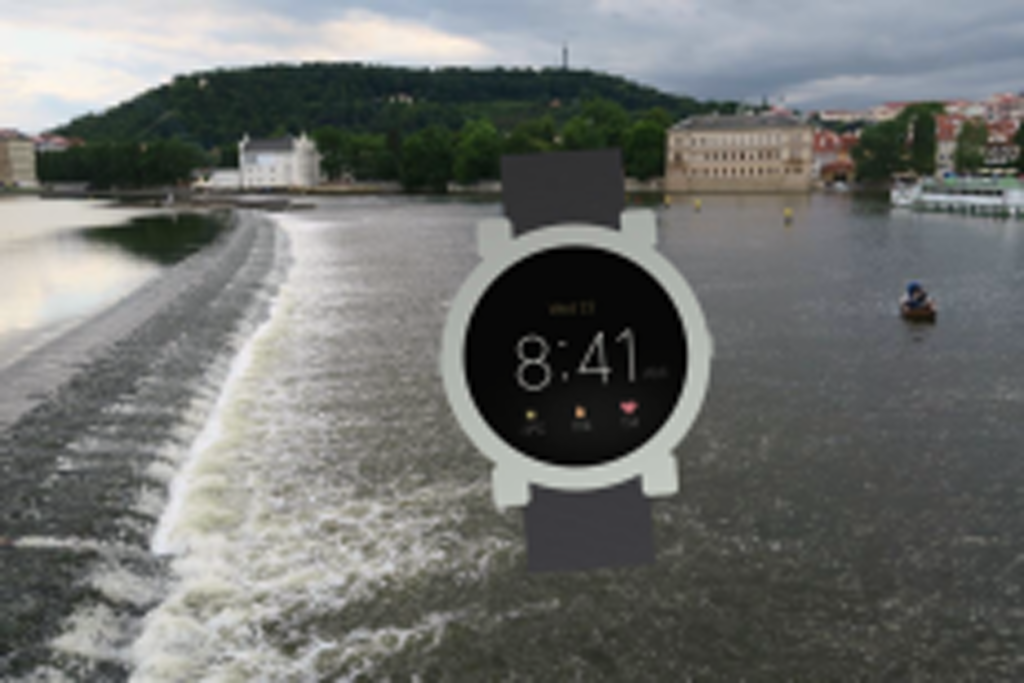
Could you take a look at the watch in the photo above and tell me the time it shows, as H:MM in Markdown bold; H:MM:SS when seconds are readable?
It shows **8:41**
